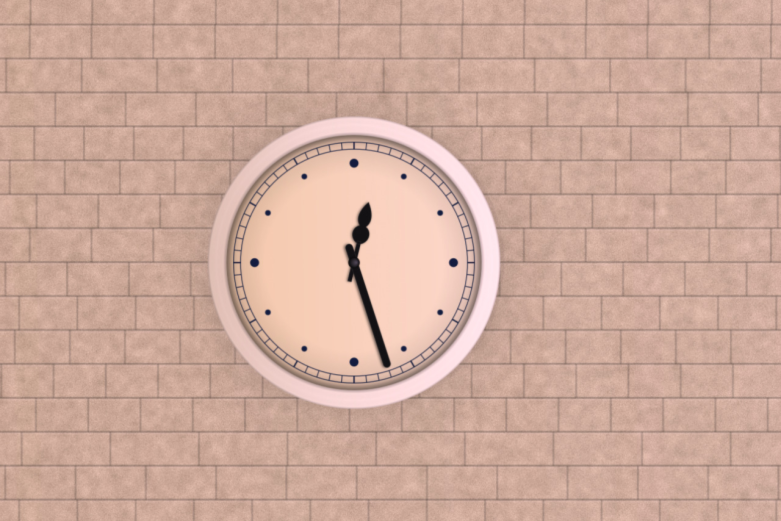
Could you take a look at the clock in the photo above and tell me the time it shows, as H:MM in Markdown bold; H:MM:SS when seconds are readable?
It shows **12:27**
